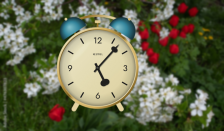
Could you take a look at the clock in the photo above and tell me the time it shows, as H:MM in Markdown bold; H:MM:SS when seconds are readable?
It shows **5:07**
